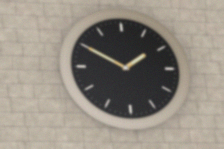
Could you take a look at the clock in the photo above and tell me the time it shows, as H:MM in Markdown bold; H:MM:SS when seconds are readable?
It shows **1:50**
